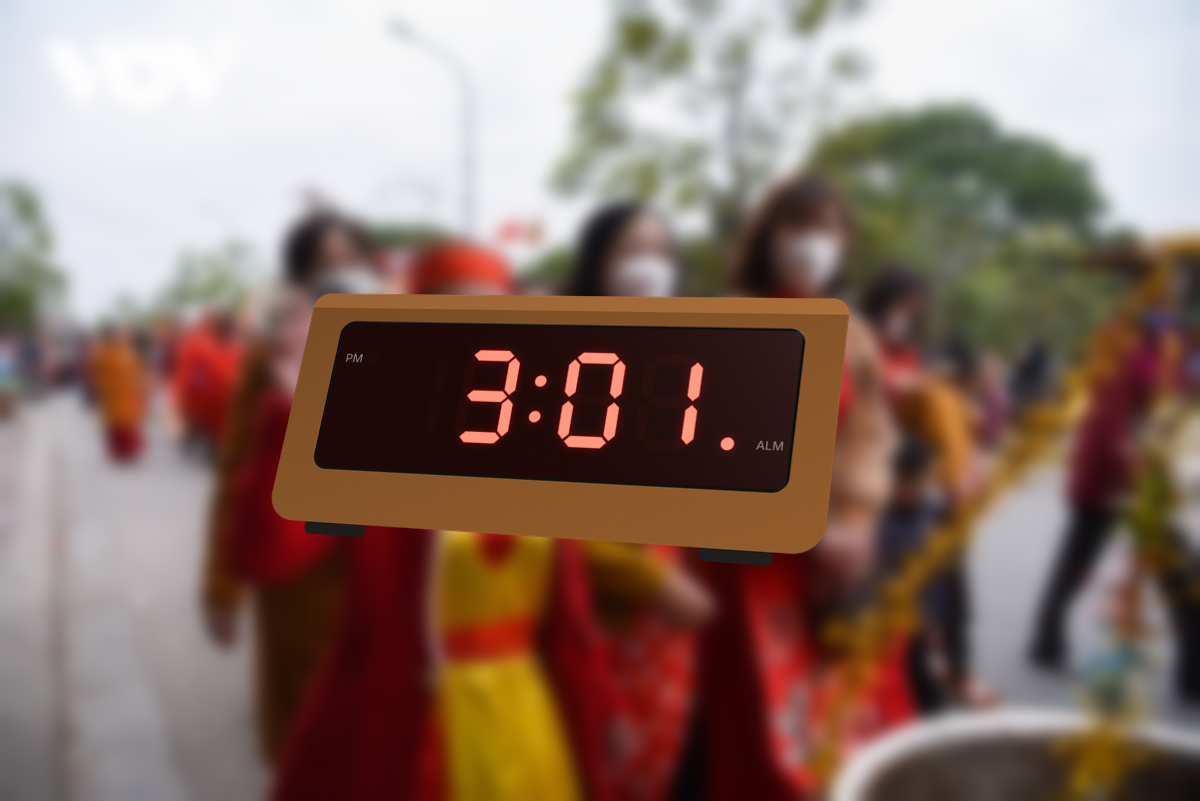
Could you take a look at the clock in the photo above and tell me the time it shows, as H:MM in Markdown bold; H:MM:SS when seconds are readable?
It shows **3:01**
